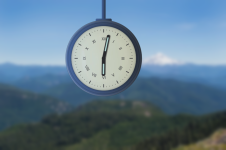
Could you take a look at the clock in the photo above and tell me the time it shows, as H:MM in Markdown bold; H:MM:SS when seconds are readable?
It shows **6:02**
